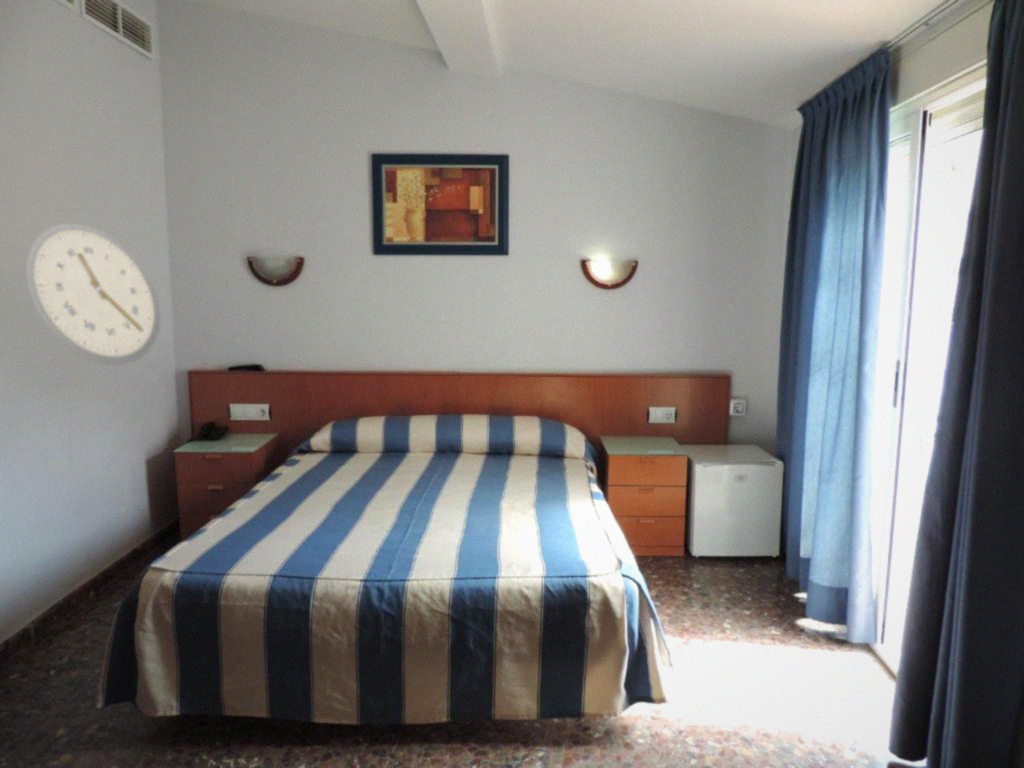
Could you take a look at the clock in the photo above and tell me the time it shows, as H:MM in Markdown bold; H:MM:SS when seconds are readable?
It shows **11:23**
